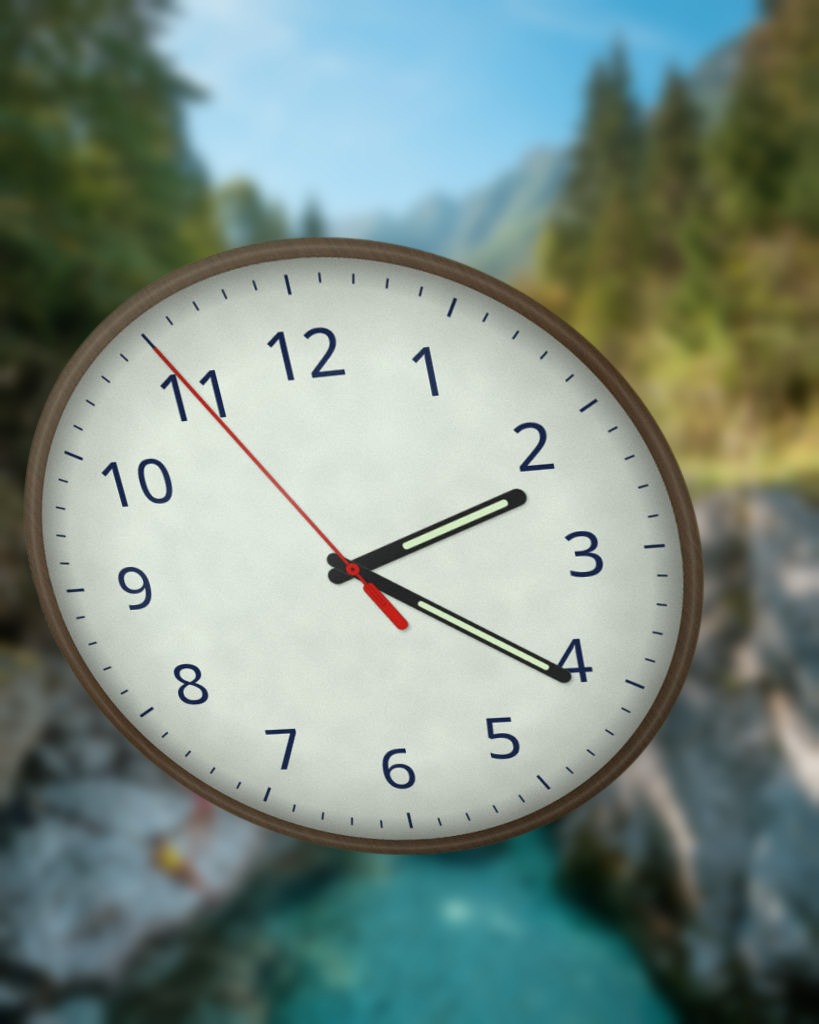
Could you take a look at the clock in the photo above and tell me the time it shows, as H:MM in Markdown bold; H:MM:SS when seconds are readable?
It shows **2:20:55**
